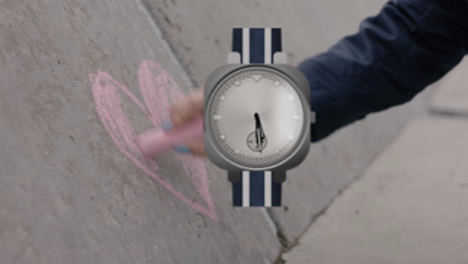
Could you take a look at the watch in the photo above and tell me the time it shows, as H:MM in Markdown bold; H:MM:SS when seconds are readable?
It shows **5:29**
